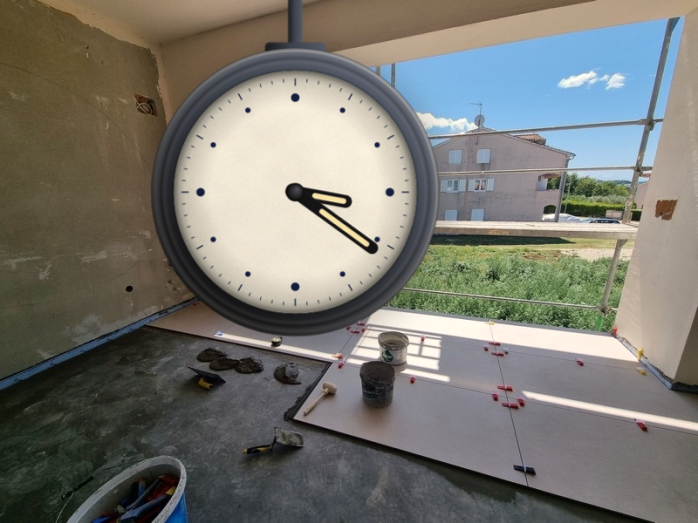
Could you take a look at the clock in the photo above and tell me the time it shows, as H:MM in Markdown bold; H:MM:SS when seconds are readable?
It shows **3:21**
